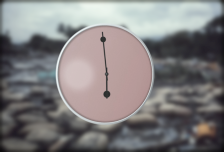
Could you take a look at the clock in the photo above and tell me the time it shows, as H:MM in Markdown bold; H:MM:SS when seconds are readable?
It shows **5:59**
